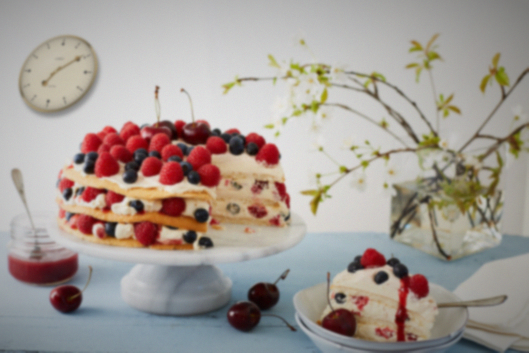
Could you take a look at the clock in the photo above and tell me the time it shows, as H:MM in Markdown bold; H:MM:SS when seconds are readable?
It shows **7:09**
